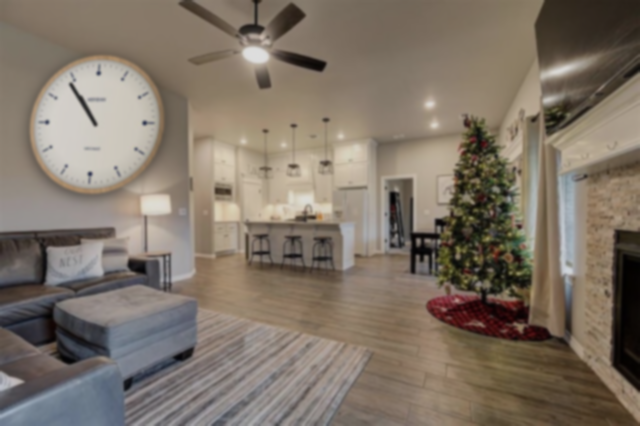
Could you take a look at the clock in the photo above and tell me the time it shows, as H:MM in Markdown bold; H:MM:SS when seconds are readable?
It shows **10:54**
